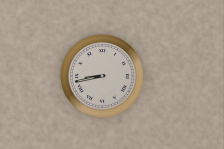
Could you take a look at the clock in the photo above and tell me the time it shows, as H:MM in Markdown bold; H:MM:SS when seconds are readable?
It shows **8:43**
